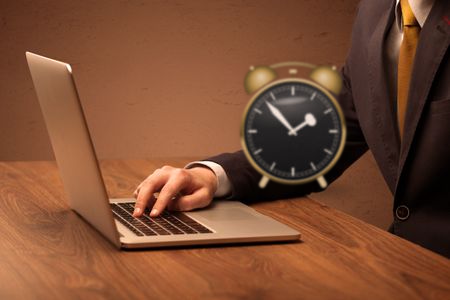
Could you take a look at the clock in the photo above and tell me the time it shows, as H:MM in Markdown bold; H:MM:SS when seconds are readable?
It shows **1:53**
